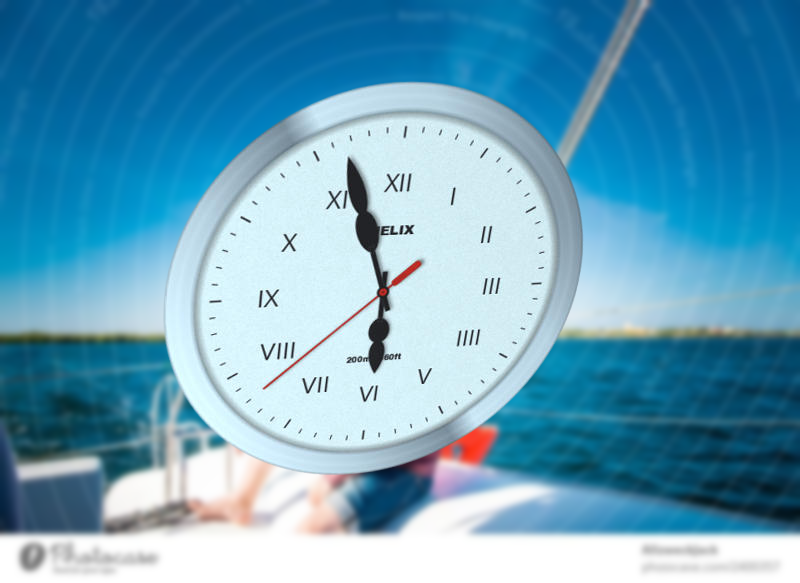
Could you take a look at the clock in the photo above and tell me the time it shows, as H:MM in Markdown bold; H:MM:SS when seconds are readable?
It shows **5:56:38**
